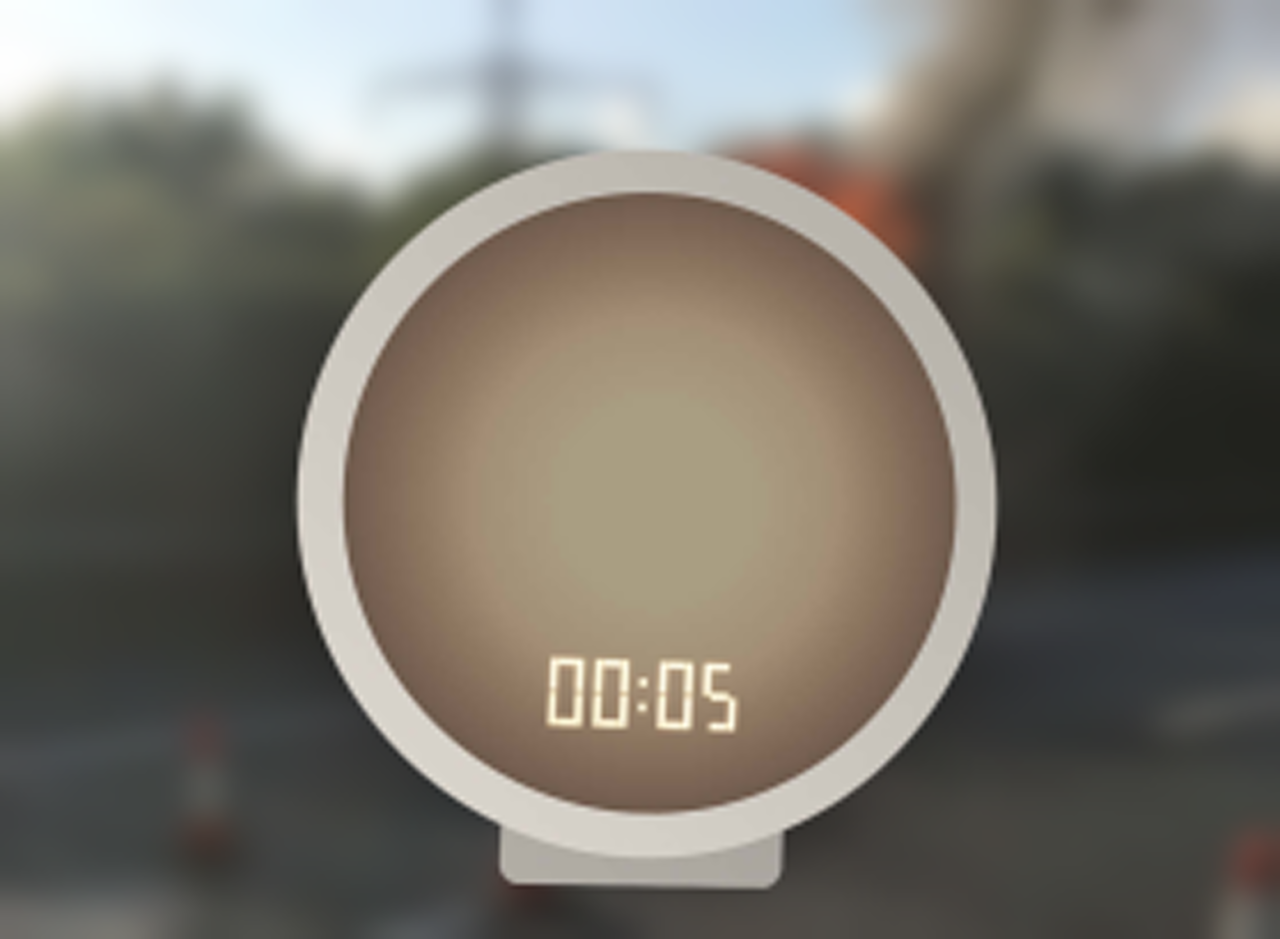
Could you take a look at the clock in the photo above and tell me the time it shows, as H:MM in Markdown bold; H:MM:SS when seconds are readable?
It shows **0:05**
